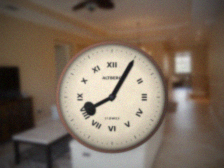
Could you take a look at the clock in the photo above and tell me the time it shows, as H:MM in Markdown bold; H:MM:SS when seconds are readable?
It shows **8:05**
